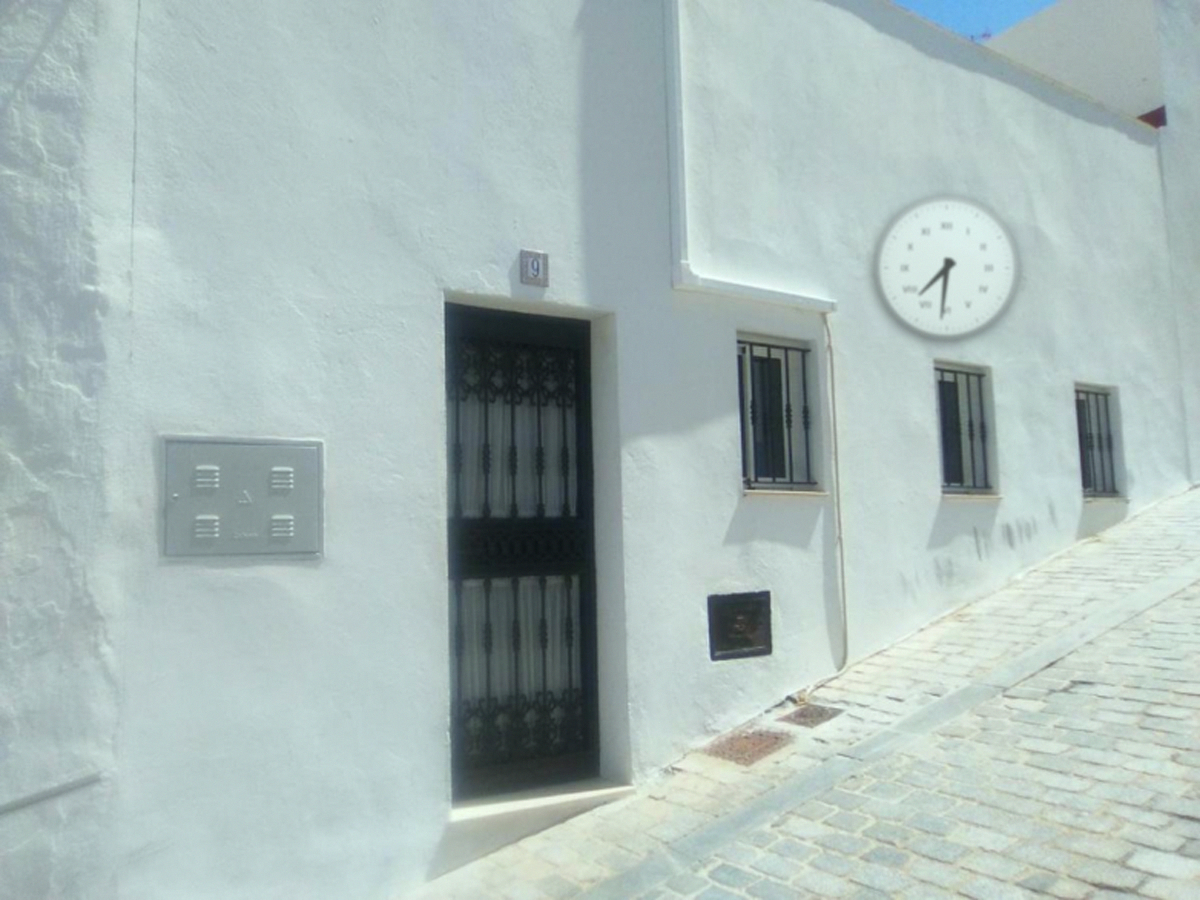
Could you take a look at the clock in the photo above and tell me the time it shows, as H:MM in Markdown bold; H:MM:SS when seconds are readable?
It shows **7:31**
